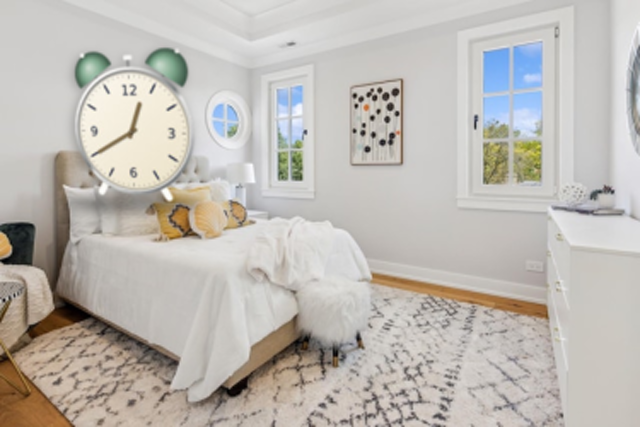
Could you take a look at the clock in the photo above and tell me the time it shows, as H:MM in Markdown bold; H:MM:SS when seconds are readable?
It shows **12:40**
